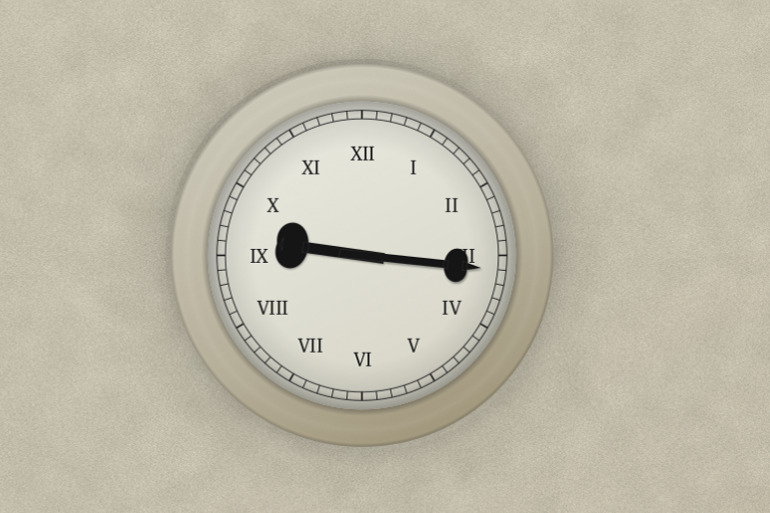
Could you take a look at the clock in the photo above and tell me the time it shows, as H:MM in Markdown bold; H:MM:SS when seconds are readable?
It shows **9:16**
